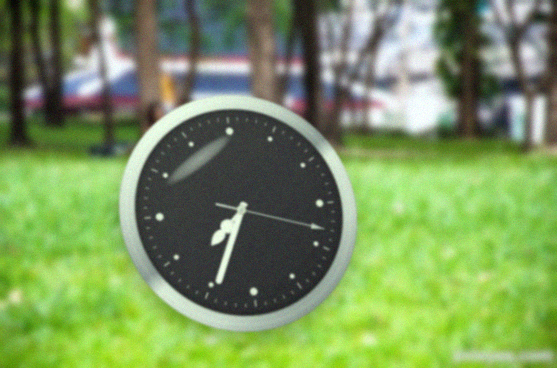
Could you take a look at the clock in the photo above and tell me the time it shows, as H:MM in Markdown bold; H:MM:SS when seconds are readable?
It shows **7:34:18**
